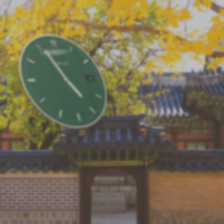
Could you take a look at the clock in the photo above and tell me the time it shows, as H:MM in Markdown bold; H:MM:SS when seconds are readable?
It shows **4:56**
